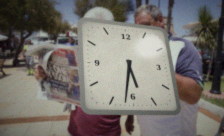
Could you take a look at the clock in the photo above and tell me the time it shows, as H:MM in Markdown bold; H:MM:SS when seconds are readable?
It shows **5:32**
